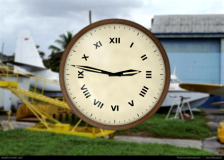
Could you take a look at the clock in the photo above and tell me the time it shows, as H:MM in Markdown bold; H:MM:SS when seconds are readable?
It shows **2:47**
